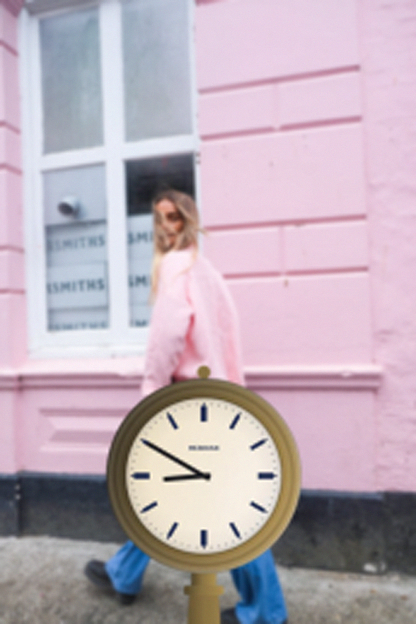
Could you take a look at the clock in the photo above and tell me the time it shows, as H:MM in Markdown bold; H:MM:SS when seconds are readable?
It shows **8:50**
